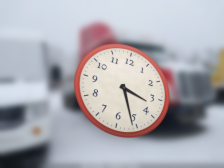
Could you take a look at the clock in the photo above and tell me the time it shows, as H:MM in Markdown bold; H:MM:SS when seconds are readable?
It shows **3:26**
